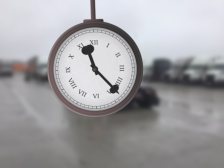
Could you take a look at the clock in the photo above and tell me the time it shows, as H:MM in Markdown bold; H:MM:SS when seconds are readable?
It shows **11:23**
